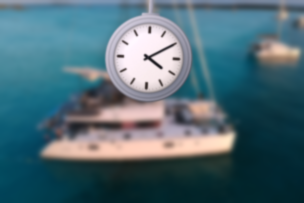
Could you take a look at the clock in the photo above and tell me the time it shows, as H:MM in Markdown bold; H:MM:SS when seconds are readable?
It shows **4:10**
